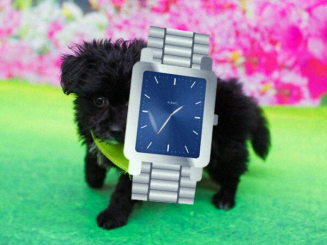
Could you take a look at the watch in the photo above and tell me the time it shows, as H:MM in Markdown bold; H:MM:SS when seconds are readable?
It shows **1:35**
